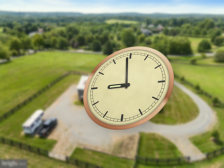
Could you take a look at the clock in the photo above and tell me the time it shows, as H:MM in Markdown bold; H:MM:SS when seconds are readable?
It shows **8:59**
